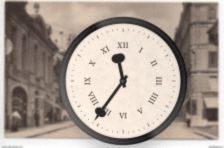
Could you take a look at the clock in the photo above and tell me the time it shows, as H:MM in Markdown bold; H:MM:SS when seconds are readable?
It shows **11:36**
